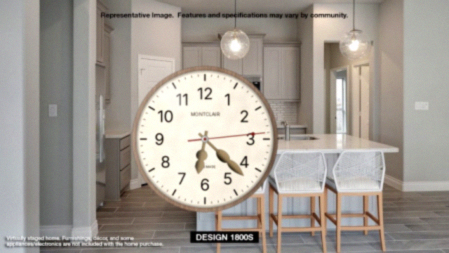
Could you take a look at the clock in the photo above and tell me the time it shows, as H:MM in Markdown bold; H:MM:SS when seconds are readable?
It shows **6:22:14**
